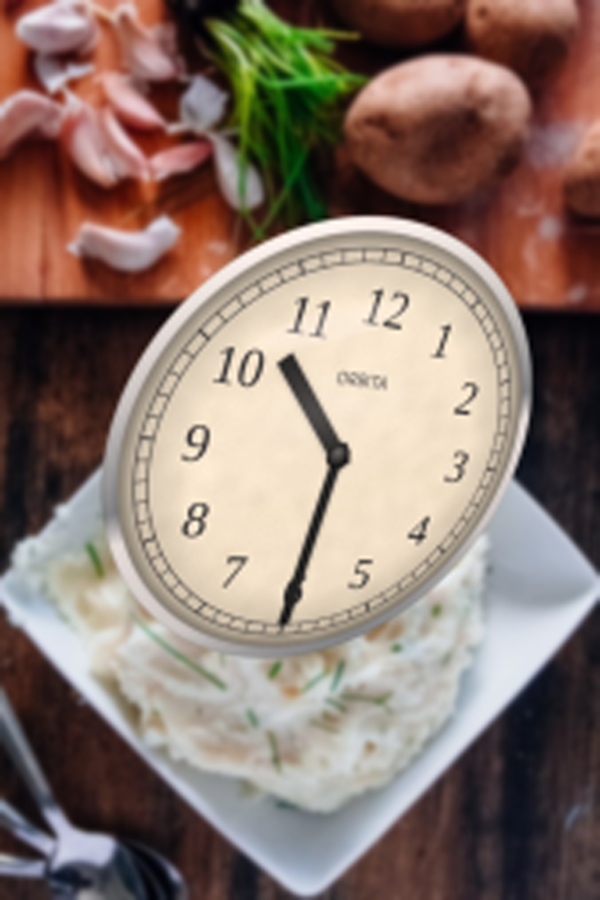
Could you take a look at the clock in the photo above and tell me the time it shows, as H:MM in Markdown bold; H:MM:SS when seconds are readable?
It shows **10:30**
